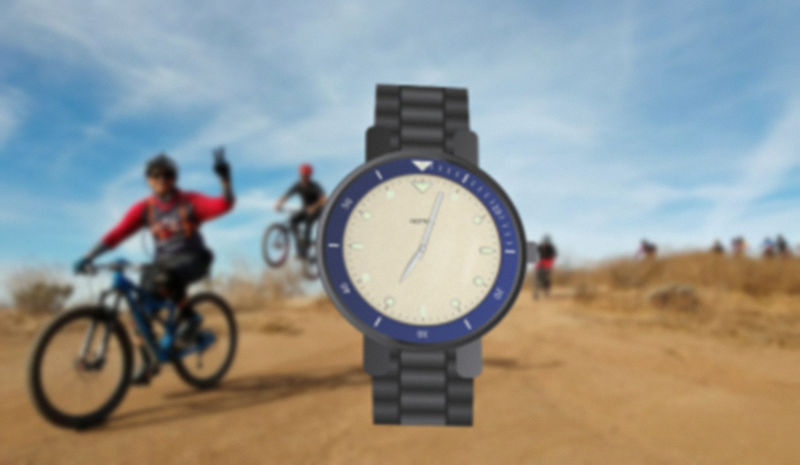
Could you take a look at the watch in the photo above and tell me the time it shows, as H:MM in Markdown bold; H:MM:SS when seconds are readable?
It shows **7:03**
